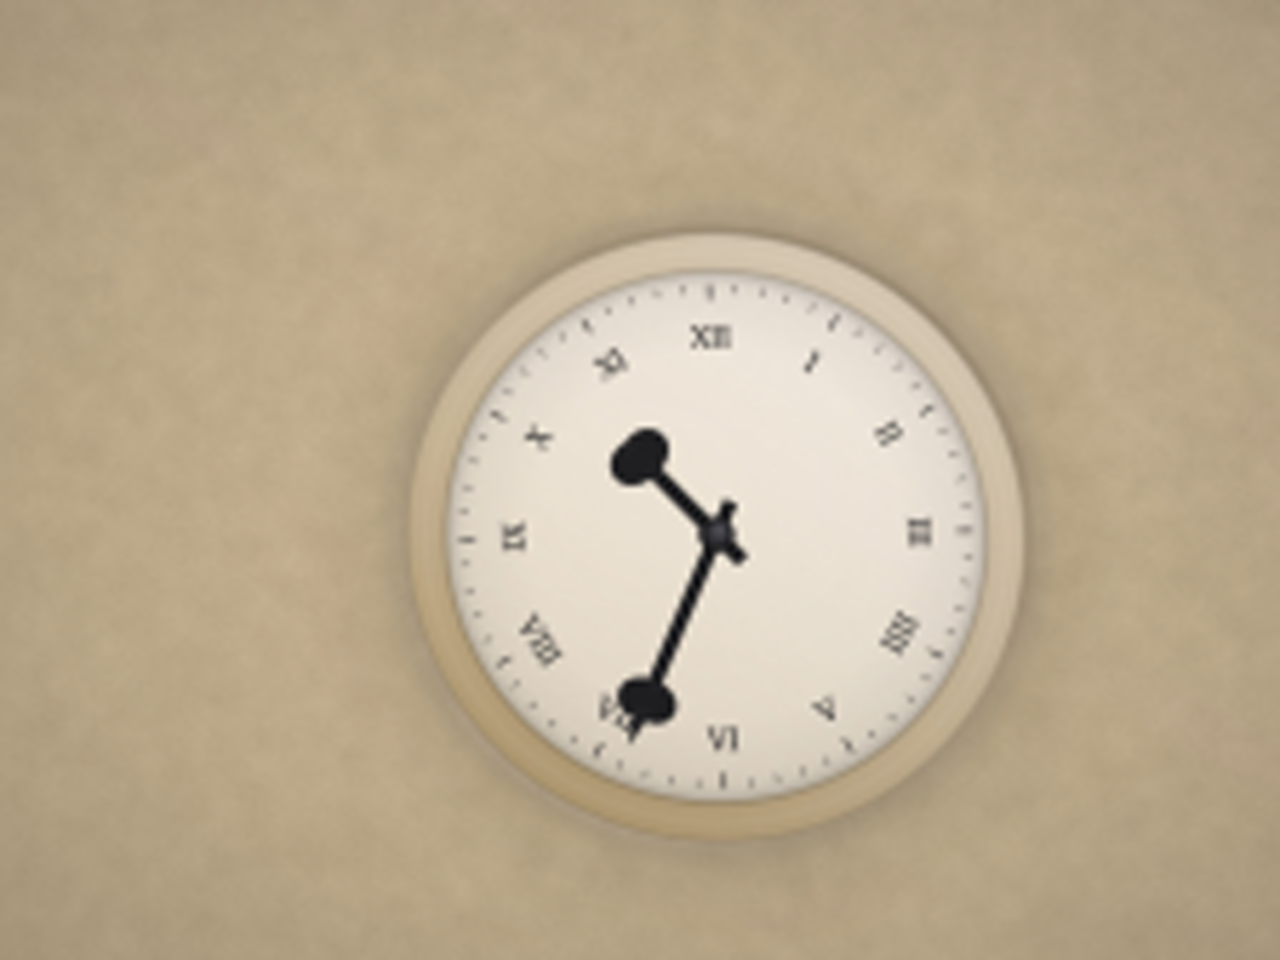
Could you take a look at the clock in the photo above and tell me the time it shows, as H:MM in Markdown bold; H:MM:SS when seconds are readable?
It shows **10:34**
